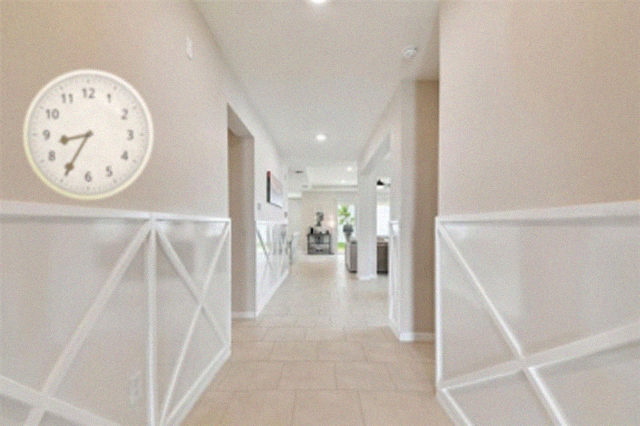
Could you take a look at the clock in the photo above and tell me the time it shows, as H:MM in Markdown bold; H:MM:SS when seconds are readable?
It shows **8:35**
